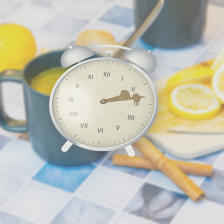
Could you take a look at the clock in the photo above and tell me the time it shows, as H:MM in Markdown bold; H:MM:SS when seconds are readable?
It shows **2:13**
